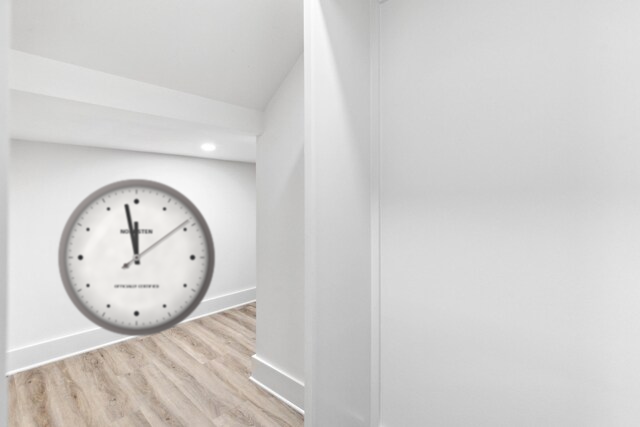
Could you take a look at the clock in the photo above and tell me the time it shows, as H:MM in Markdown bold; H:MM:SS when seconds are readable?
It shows **11:58:09**
